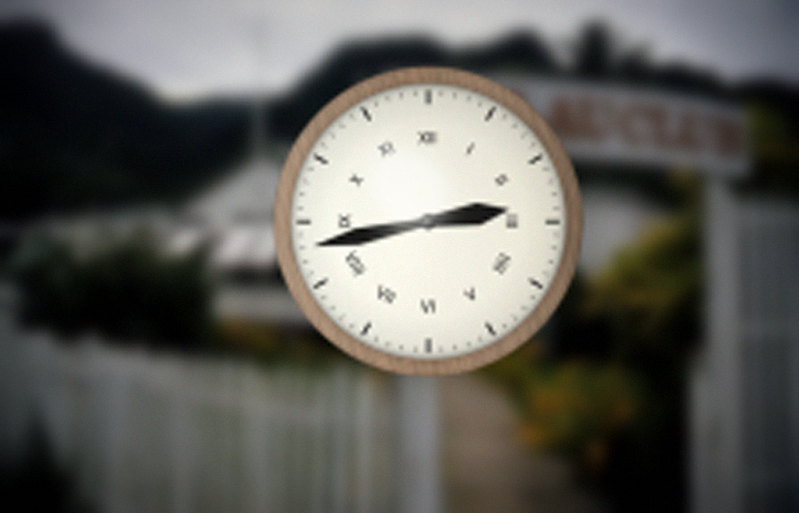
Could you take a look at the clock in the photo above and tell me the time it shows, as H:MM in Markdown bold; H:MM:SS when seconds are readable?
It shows **2:43**
